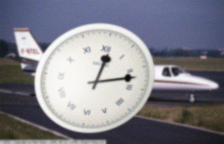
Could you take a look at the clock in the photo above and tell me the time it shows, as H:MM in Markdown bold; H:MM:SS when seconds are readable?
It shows **12:12**
